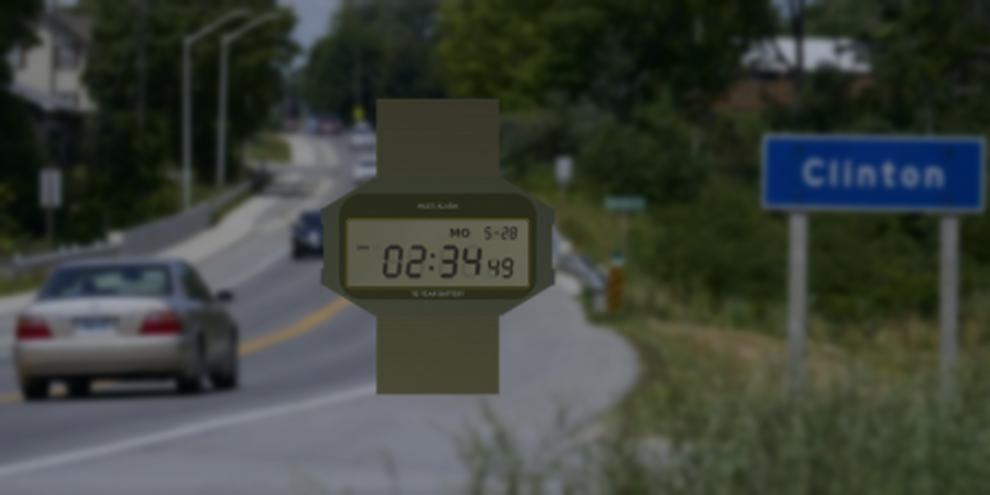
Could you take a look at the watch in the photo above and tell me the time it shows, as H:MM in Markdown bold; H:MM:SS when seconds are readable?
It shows **2:34:49**
